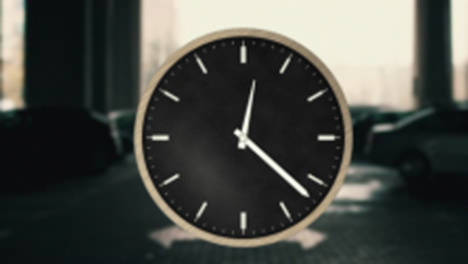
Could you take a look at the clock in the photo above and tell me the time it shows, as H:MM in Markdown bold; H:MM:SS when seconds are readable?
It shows **12:22**
